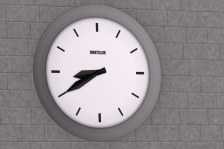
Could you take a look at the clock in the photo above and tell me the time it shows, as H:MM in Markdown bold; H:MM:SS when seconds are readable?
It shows **8:40**
